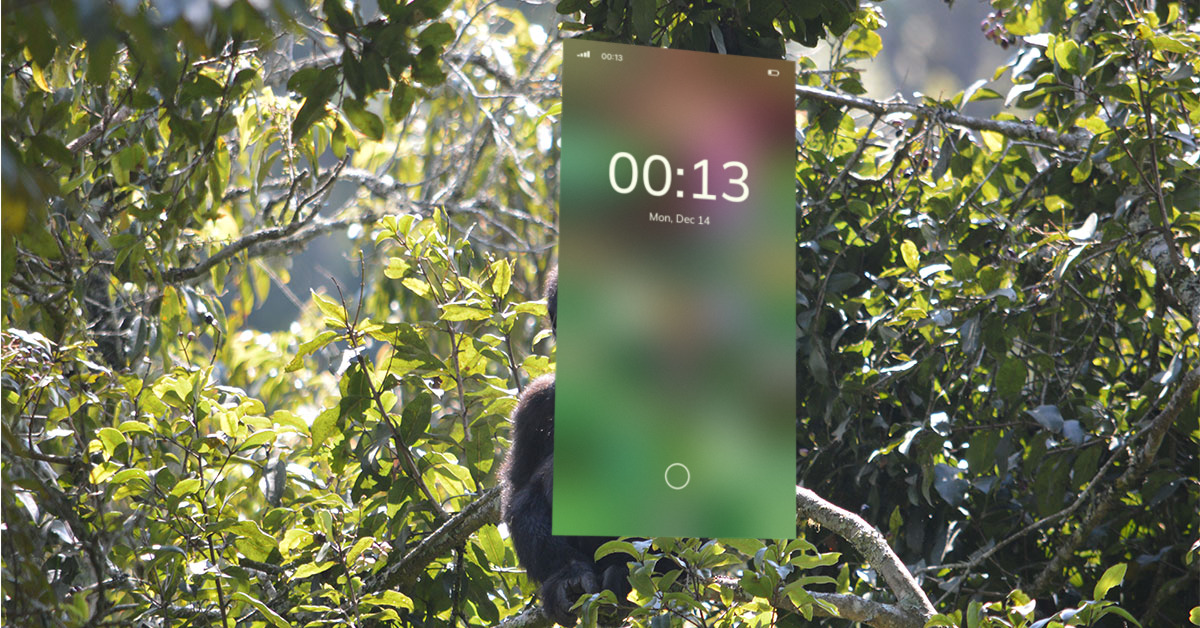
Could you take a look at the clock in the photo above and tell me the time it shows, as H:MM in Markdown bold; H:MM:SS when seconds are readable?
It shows **0:13**
